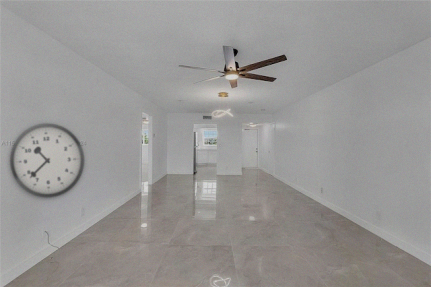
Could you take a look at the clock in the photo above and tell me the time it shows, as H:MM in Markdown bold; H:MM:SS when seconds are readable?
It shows **10:38**
